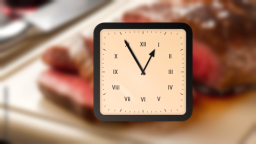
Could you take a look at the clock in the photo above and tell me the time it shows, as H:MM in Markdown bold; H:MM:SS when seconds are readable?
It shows **12:55**
